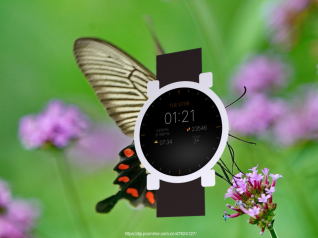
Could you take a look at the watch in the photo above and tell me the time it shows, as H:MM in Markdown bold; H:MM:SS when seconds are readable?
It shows **1:21**
